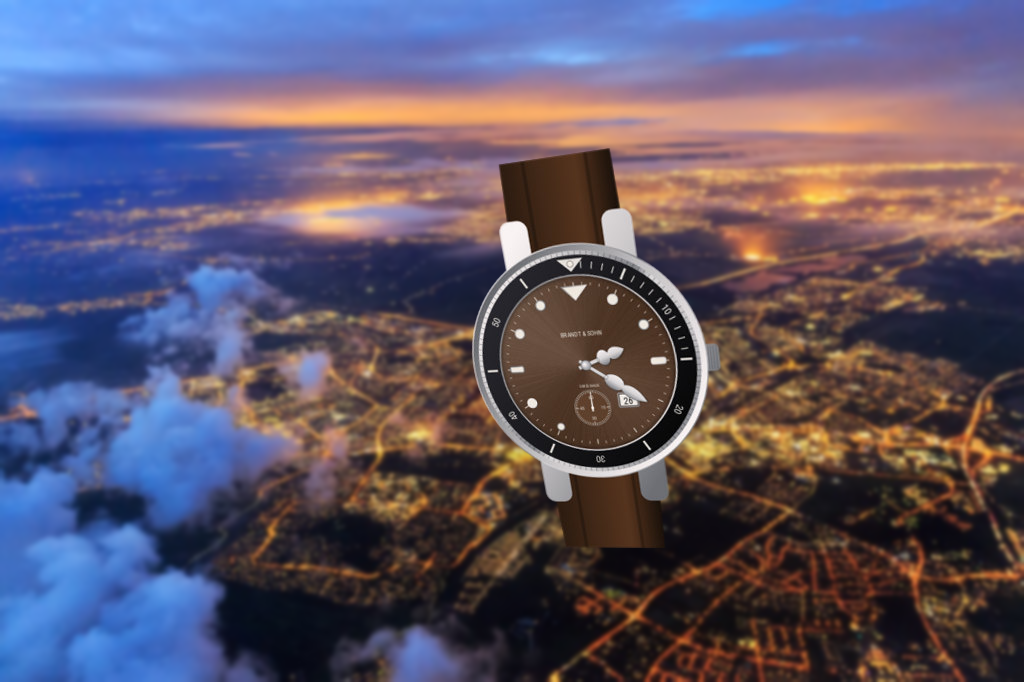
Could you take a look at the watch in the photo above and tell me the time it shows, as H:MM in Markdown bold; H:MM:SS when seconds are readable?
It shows **2:21**
